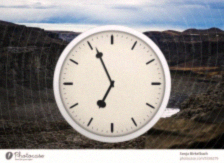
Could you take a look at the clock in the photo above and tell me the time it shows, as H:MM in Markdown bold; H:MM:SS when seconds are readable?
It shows **6:56**
